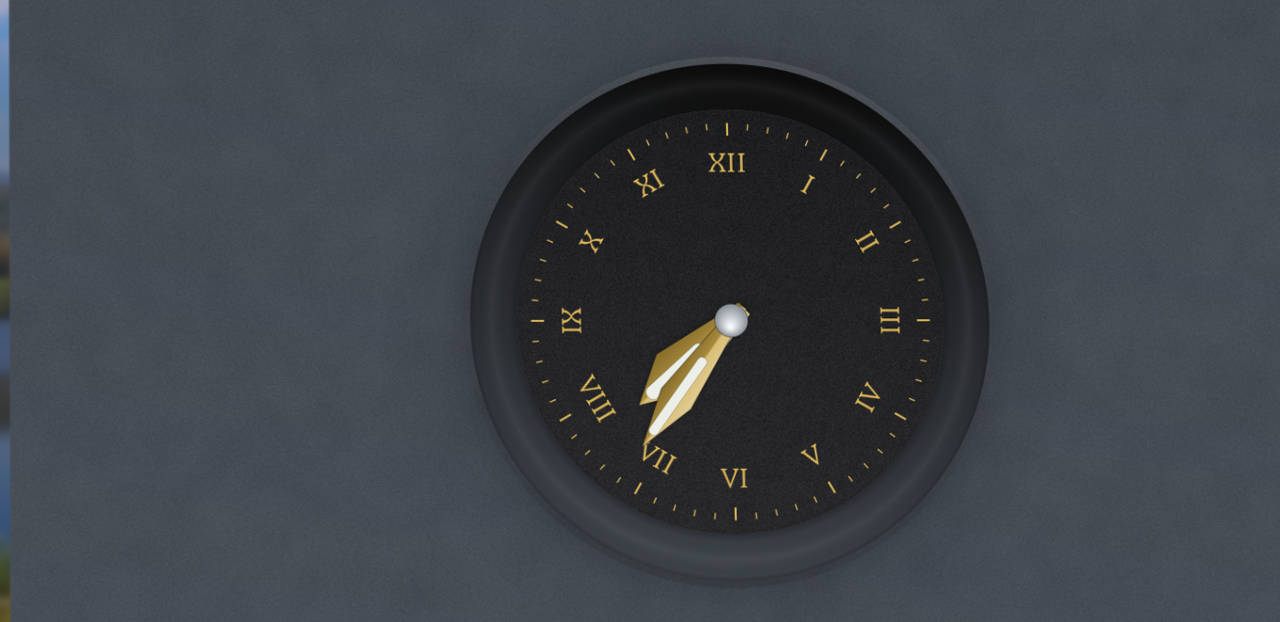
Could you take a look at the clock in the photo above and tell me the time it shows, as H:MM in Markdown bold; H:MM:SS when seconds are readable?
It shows **7:36**
